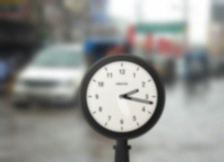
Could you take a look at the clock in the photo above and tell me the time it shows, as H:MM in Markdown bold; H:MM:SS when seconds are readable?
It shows **2:17**
